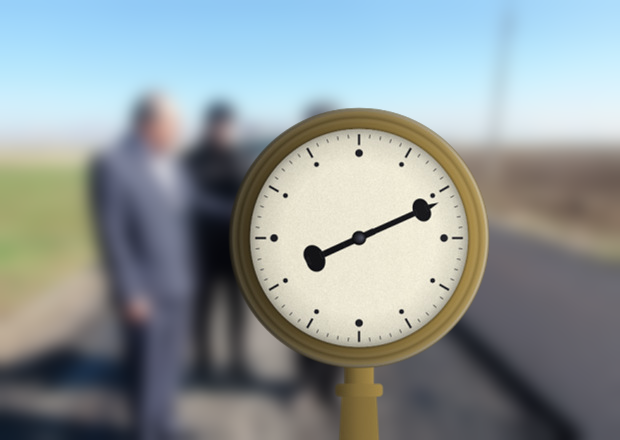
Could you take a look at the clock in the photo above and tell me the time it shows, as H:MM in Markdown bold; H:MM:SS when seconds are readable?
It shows **8:11**
